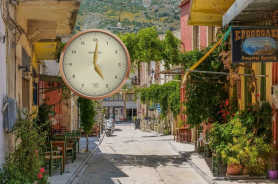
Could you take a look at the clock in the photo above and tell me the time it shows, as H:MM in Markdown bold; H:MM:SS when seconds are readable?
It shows **5:01**
